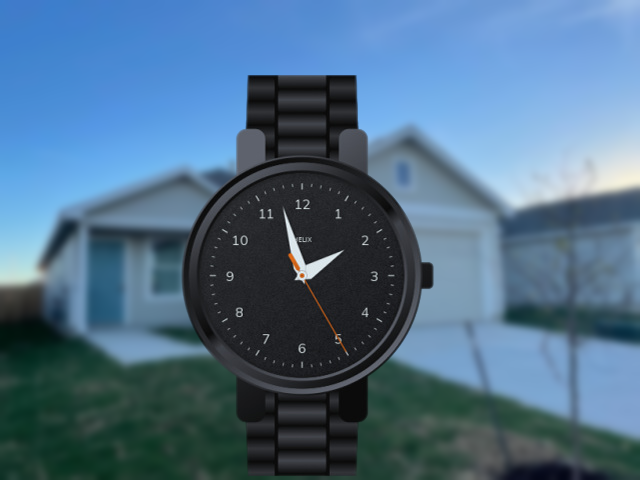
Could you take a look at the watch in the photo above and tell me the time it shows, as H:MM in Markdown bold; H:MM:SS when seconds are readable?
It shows **1:57:25**
